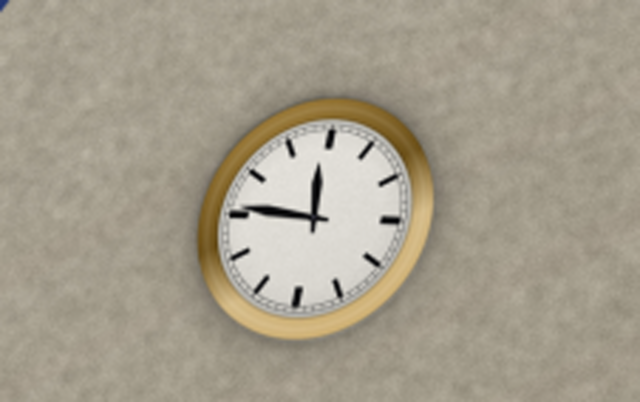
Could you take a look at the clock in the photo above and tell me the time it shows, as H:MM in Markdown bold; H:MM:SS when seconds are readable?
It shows **11:46**
